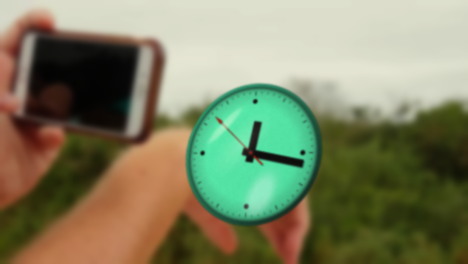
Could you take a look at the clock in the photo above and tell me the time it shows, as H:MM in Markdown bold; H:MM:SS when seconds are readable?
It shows **12:16:52**
